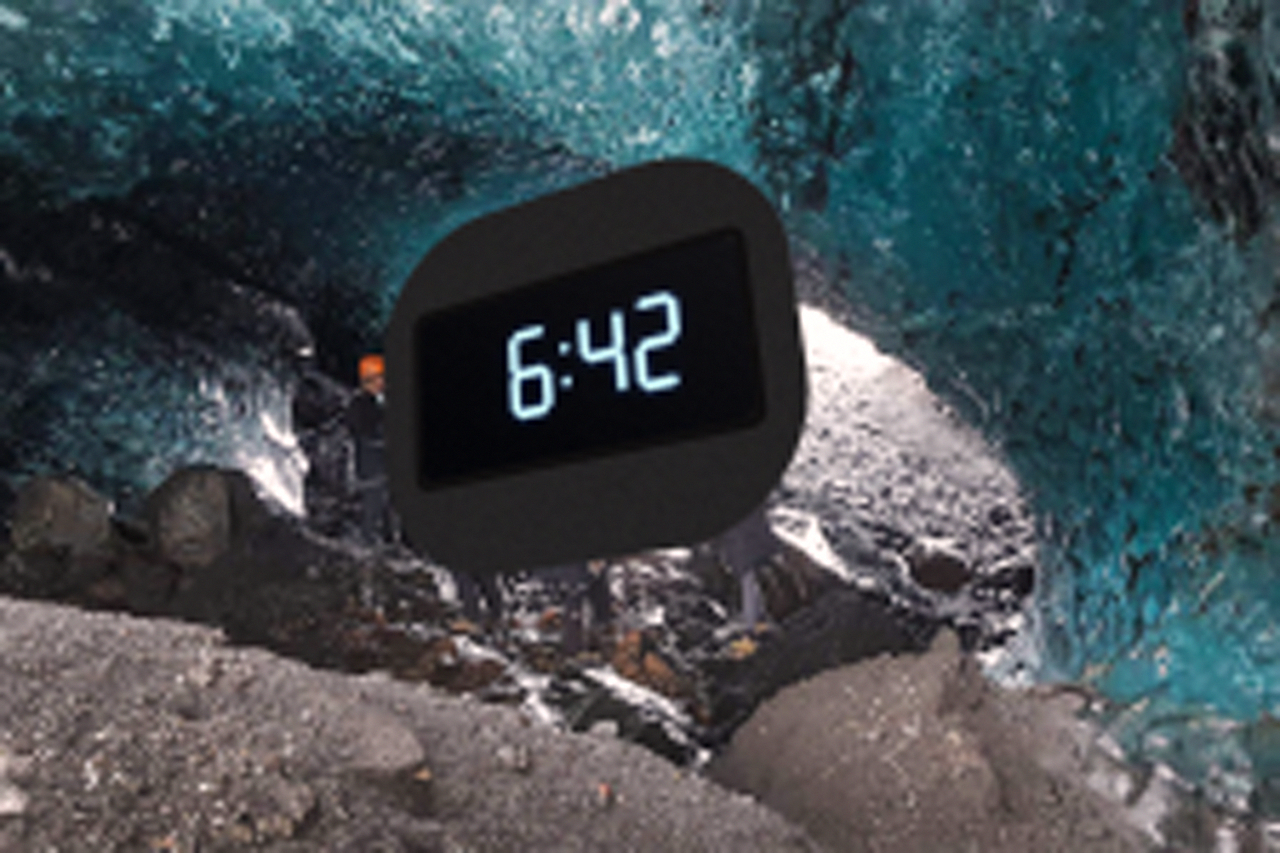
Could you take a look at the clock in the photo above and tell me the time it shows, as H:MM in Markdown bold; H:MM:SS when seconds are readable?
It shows **6:42**
